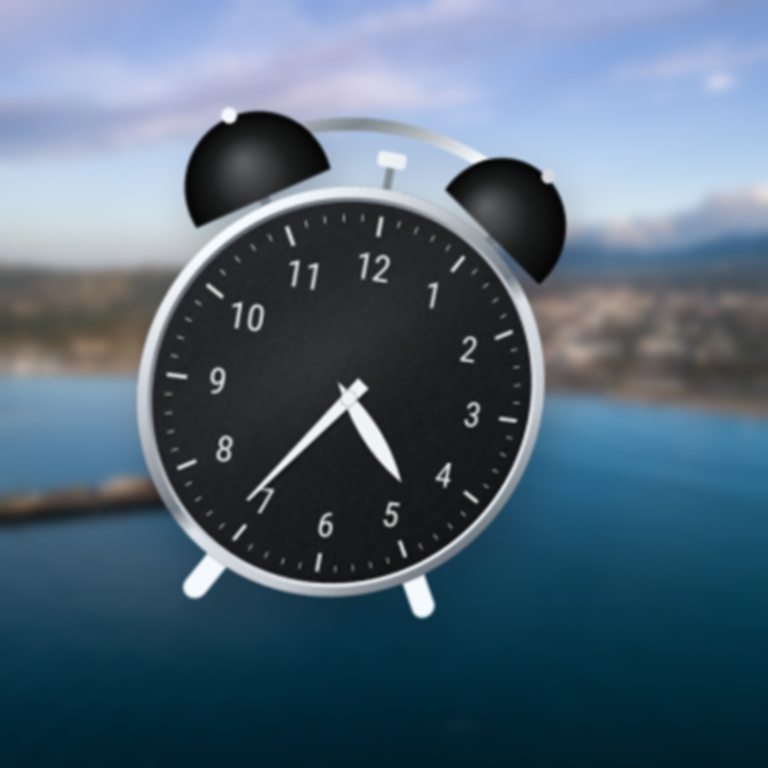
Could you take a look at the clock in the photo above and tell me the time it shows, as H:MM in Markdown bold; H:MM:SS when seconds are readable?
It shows **4:36**
